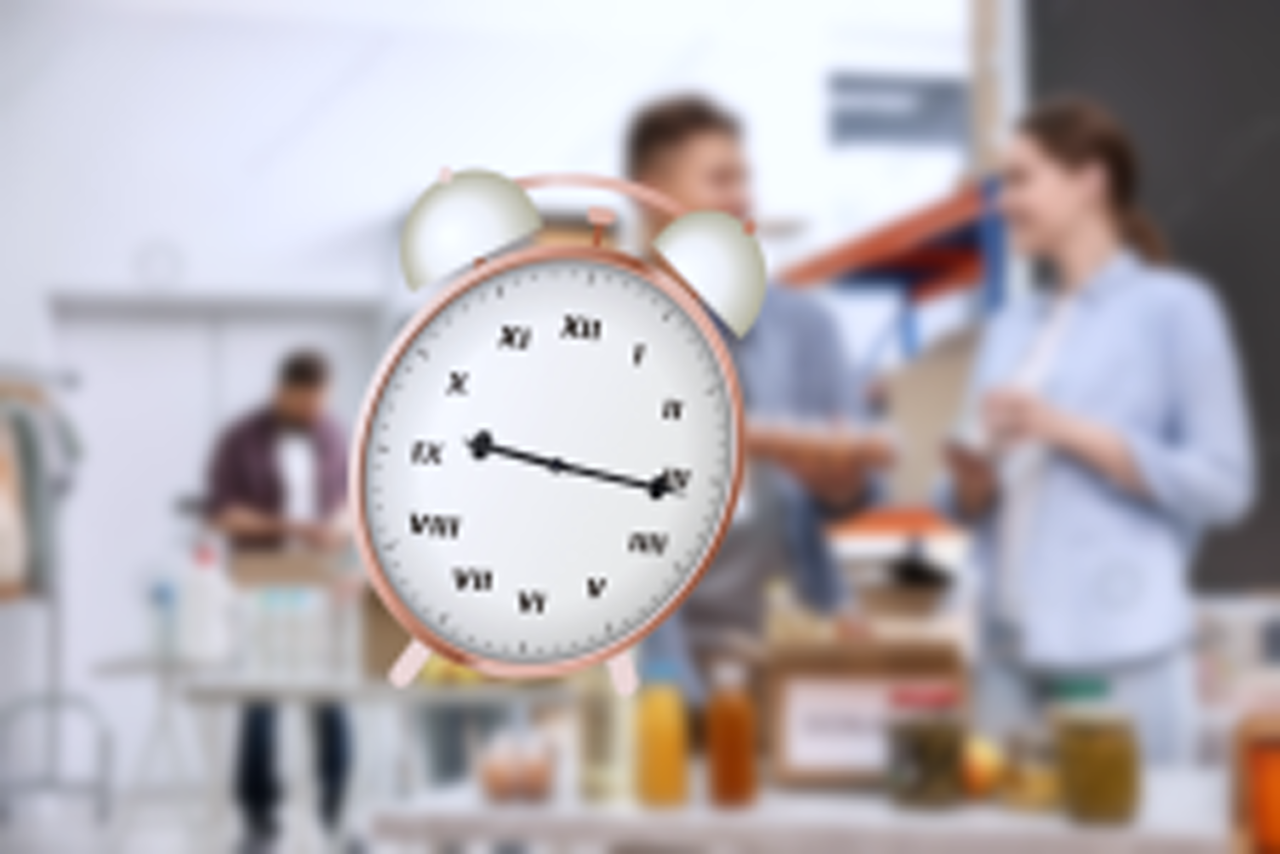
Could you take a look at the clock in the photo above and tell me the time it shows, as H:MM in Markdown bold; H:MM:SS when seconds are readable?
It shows **9:16**
